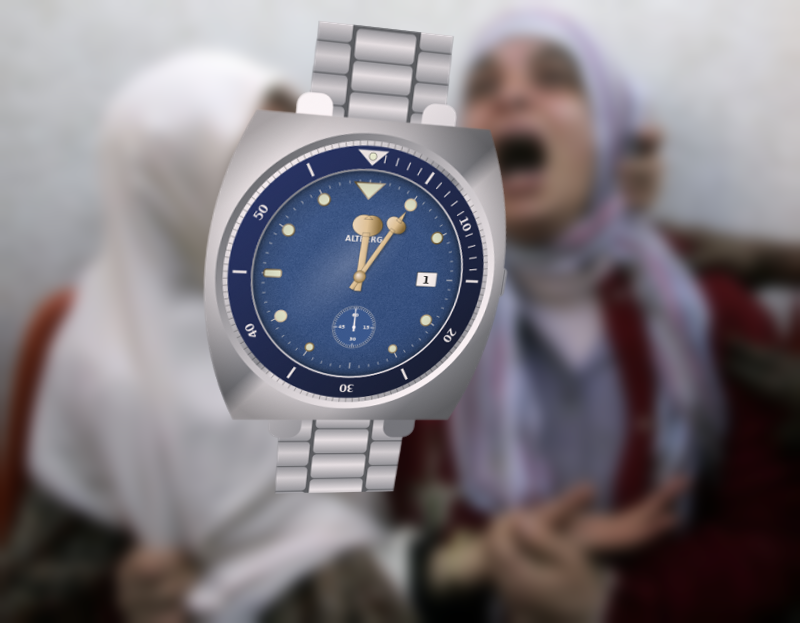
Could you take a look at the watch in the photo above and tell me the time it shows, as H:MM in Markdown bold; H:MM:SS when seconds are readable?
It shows **12:05**
